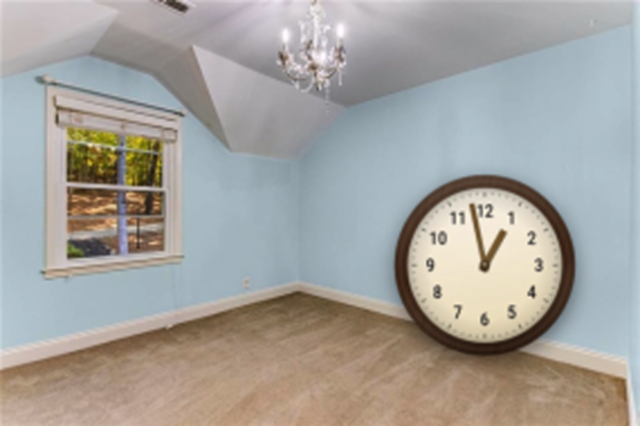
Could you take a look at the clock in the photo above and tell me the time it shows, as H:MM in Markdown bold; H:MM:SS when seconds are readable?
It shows **12:58**
